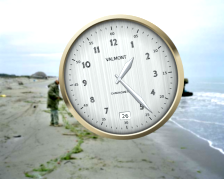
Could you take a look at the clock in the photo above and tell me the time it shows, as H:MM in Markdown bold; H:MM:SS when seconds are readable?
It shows **1:24**
